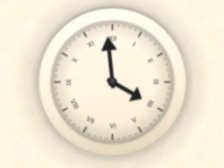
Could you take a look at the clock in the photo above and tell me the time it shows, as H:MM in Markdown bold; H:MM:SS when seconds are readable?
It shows **3:59**
